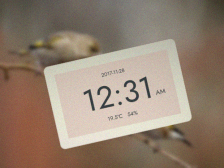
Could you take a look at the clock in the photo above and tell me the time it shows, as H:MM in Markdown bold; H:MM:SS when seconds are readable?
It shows **12:31**
